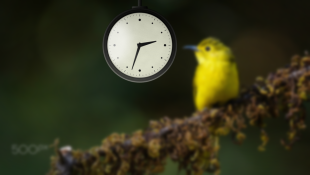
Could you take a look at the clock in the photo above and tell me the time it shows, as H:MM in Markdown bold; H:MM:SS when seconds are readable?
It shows **2:33**
